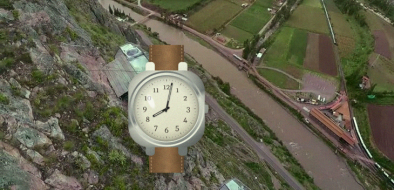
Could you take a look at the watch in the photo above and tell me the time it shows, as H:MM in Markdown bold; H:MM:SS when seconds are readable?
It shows **8:02**
